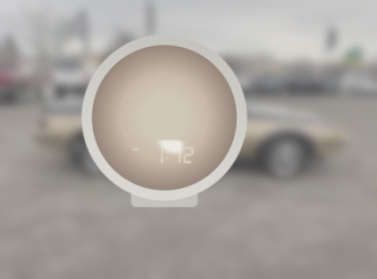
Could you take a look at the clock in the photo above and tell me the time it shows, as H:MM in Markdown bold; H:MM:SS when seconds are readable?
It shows **1:12**
